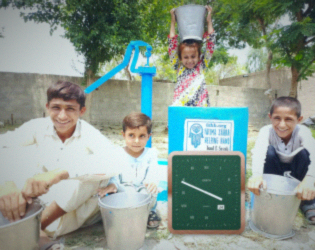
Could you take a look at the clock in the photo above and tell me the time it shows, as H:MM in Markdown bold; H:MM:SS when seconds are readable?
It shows **3:49**
